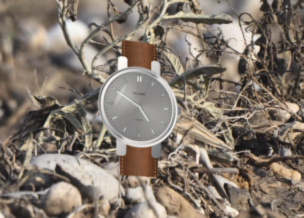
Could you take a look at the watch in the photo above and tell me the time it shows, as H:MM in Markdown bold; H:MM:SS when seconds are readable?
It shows **4:50**
